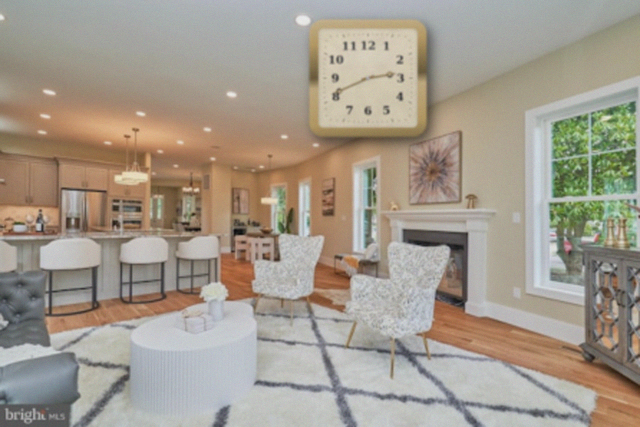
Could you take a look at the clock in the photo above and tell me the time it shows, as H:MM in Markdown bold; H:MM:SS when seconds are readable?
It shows **2:41**
